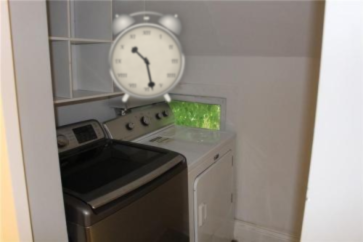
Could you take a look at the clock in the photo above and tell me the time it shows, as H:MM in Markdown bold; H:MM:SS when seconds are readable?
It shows **10:28**
